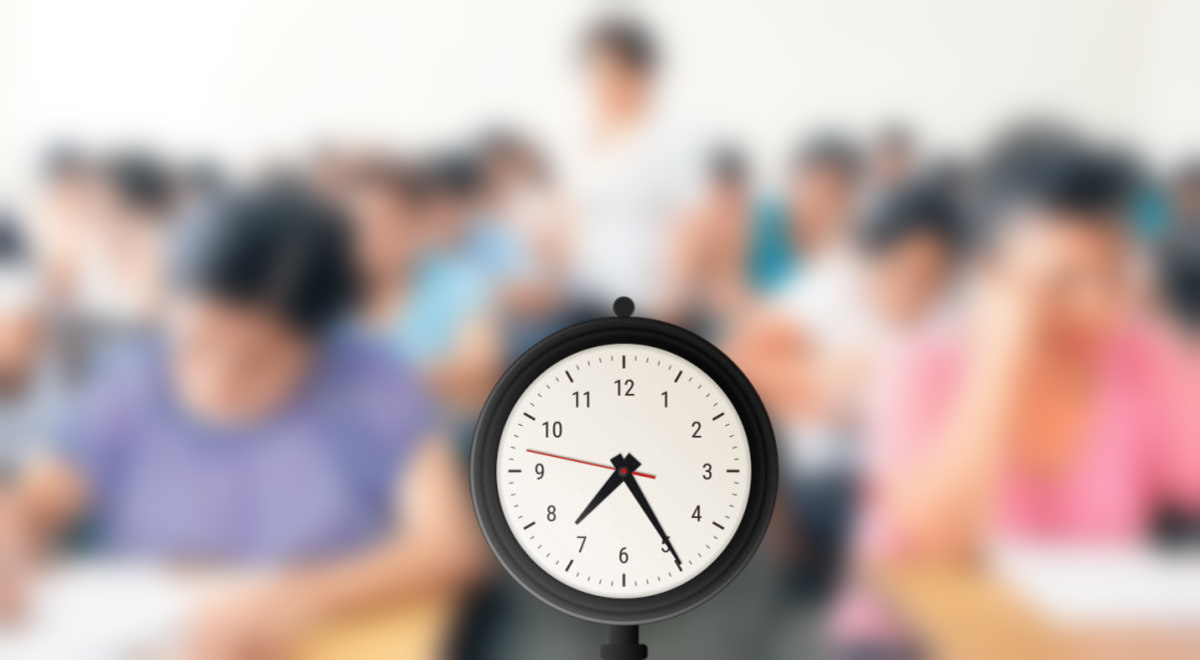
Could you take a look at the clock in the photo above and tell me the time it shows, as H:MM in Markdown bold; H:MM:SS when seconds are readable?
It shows **7:24:47**
